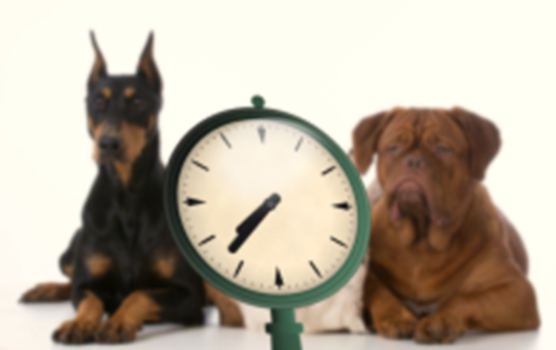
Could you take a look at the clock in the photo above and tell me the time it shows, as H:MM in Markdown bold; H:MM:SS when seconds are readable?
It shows **7:37**
